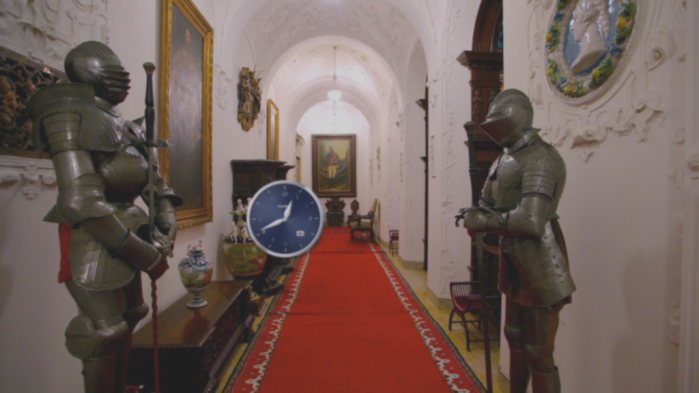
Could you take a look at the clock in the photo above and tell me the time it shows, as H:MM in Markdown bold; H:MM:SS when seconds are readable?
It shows **12:41**
